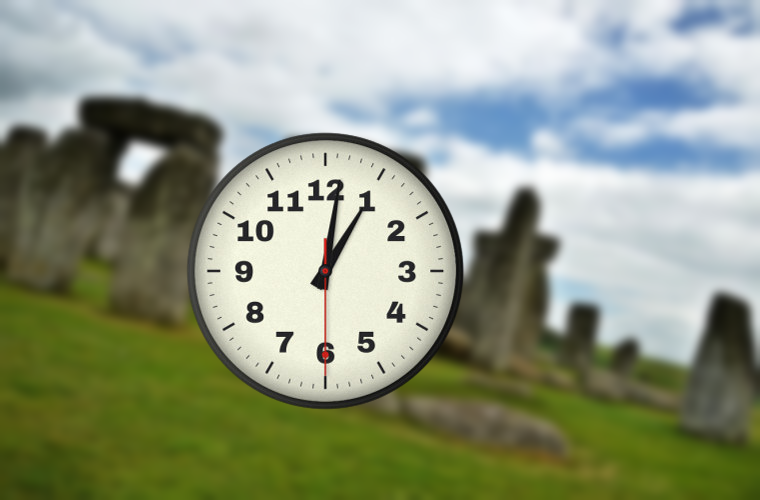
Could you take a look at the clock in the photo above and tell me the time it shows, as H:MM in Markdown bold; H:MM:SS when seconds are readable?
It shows **1:01:30**
